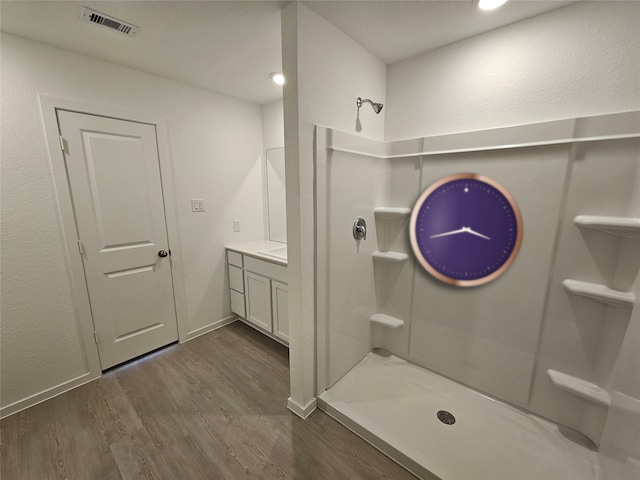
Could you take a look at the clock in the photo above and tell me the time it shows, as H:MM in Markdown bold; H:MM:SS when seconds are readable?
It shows **3:43**
